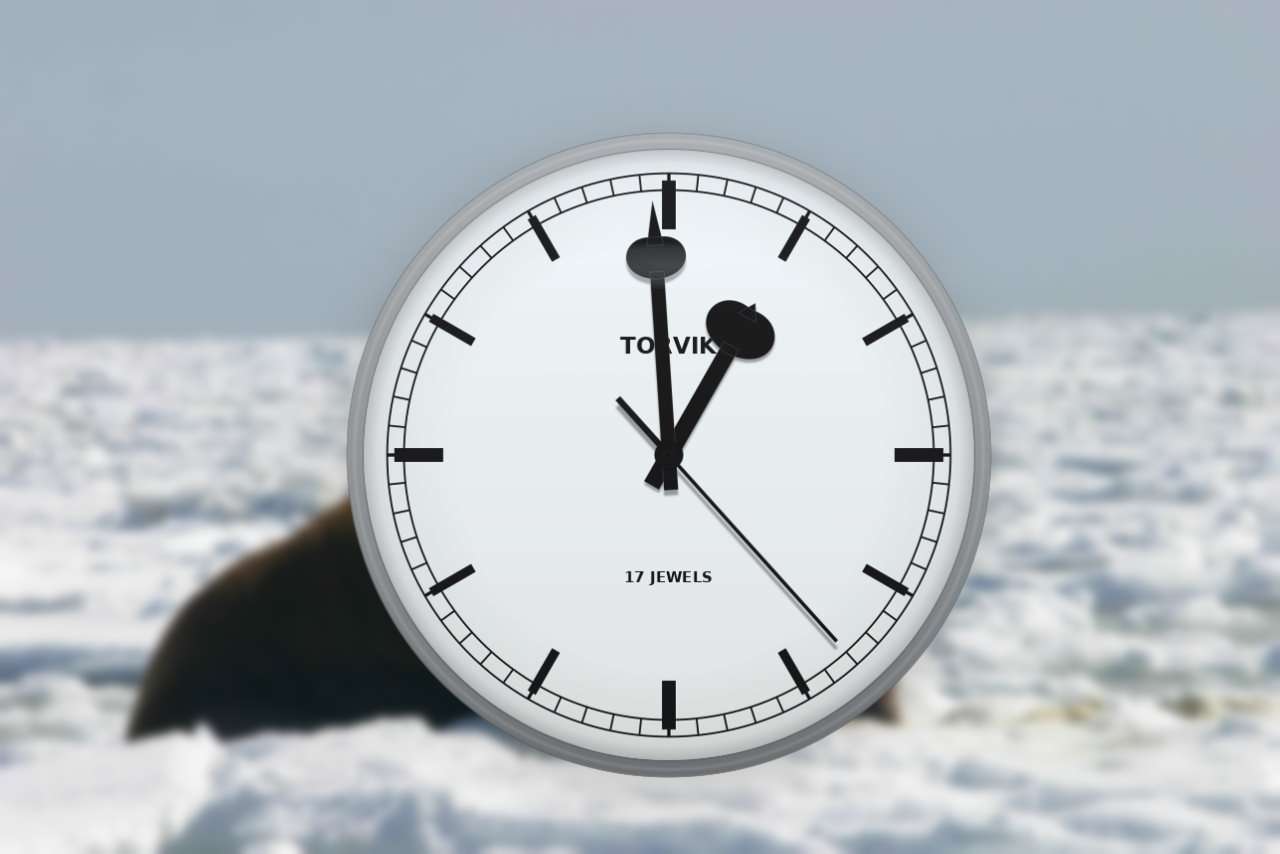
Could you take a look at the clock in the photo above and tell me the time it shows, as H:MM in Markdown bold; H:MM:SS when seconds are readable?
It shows **12:59:23**
